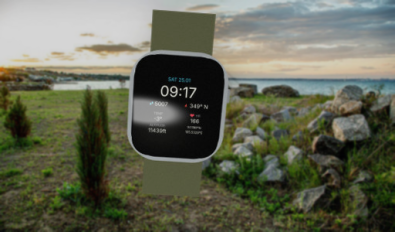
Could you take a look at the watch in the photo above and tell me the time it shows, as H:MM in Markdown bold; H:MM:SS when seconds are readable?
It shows **9:17**
